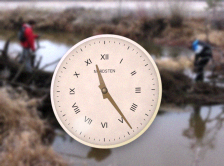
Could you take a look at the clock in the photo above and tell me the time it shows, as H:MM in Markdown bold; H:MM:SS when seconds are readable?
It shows **11:24**
